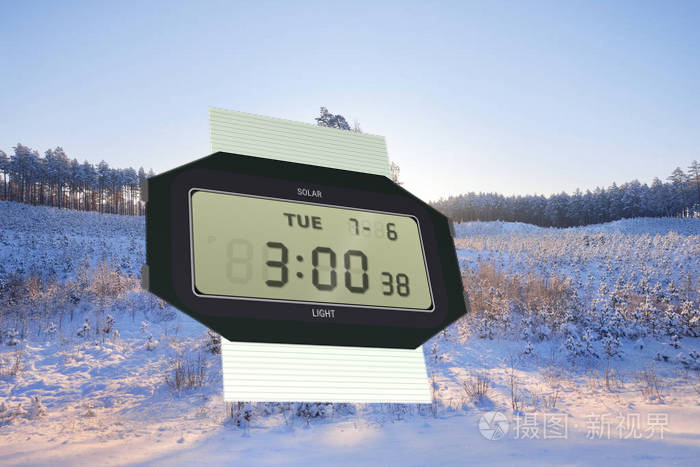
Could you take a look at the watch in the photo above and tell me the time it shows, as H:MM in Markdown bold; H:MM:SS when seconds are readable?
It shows **3:00:38**
